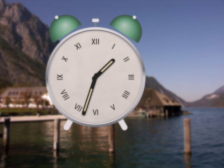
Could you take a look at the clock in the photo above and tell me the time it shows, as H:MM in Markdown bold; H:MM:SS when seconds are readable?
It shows **1:33**
